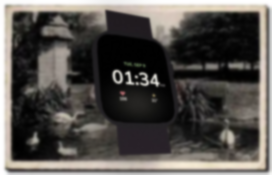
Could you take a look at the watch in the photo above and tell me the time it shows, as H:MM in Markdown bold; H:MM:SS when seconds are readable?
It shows **1:34**
